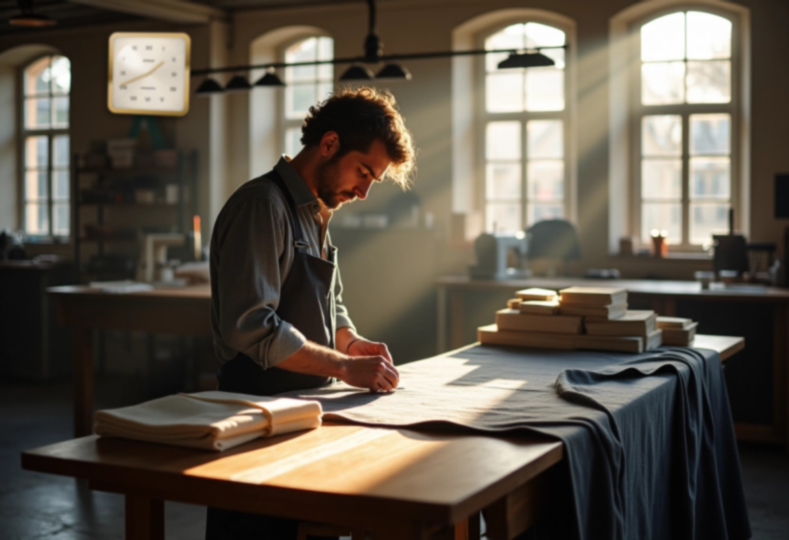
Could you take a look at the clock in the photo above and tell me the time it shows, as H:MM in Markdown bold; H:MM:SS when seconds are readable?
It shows **1:41**
